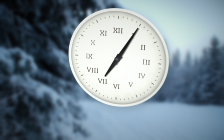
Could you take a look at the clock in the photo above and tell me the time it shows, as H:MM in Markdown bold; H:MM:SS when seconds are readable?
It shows **7:05**
